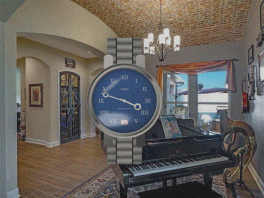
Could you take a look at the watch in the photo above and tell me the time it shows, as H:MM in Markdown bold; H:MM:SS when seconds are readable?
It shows **3:48**
